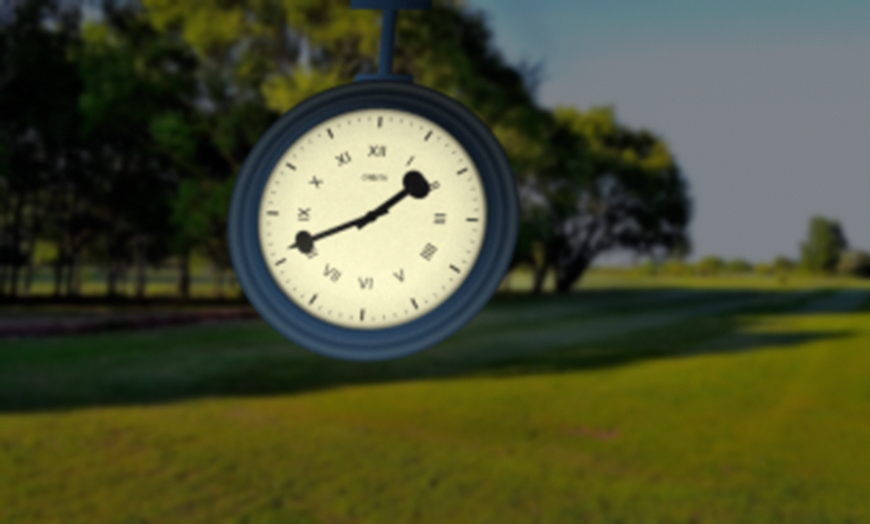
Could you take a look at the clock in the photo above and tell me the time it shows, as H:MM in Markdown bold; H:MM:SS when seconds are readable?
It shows **1:41**
